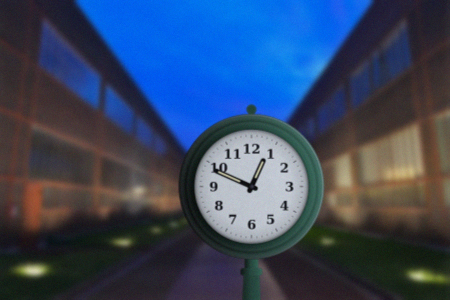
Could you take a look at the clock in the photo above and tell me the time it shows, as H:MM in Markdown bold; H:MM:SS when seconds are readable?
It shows **12:49**
